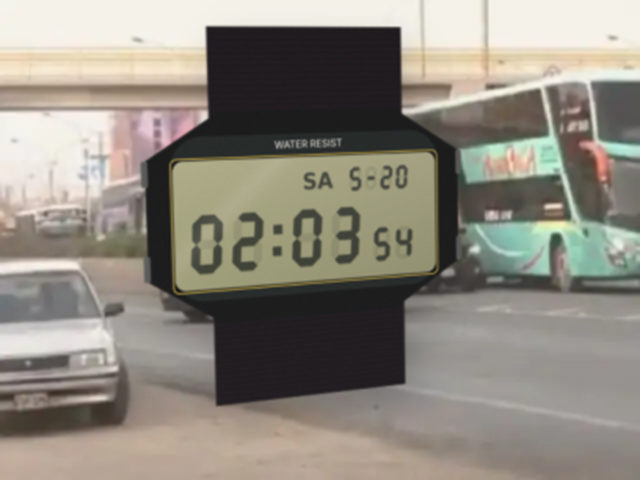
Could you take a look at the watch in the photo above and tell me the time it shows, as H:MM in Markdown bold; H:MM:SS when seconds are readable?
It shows **2:03:54**
